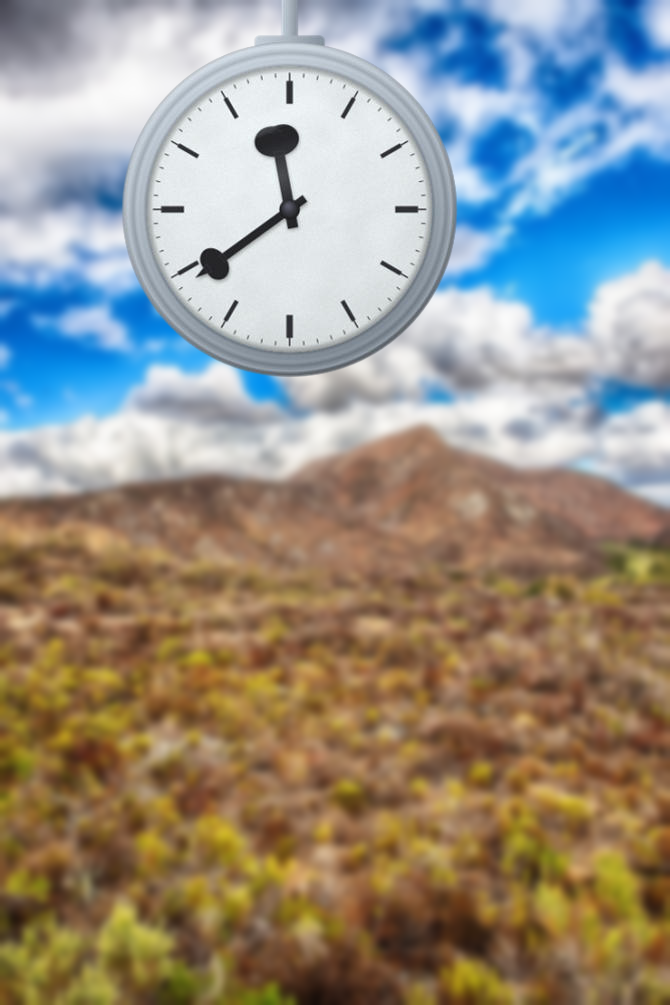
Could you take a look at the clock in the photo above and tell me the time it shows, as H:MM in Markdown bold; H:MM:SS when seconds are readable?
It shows **11:39**
